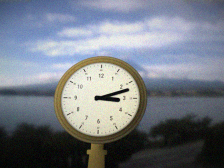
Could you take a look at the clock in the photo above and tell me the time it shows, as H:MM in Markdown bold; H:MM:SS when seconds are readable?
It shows **3:12**
